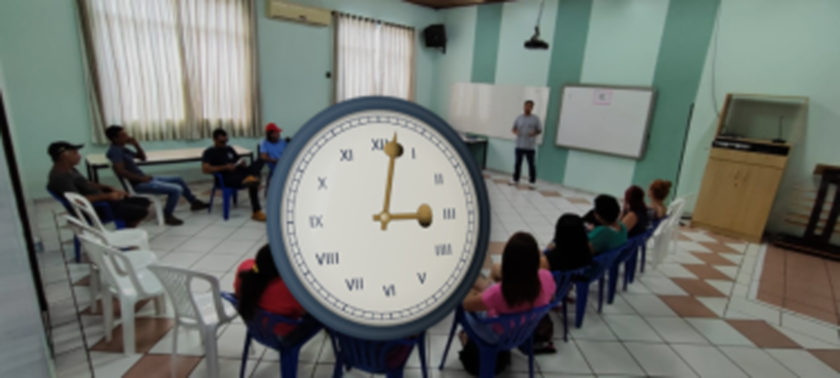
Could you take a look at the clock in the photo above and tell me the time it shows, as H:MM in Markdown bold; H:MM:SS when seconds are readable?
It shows **3:02**
